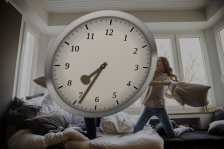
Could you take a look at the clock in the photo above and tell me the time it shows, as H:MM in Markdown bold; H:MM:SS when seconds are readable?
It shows **7:34**
